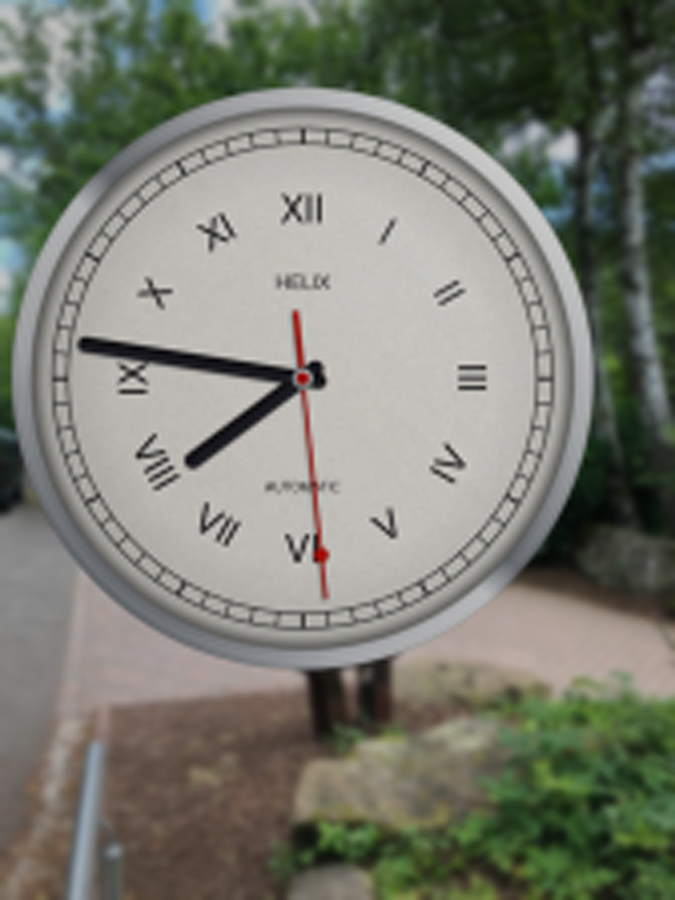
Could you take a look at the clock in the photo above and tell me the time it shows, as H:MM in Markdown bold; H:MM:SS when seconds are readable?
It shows **7:46:29**
